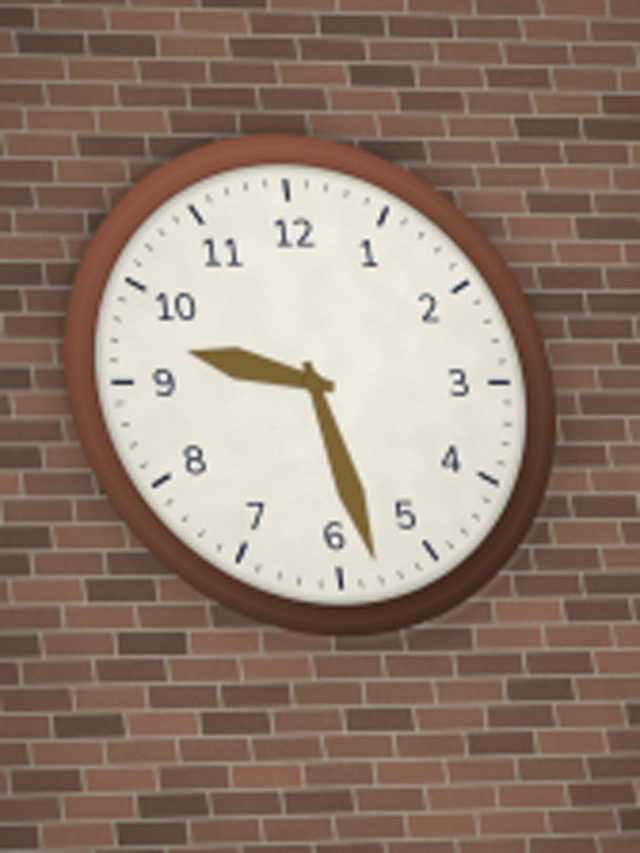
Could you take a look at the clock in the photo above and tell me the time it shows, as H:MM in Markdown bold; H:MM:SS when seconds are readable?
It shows **9:28**
